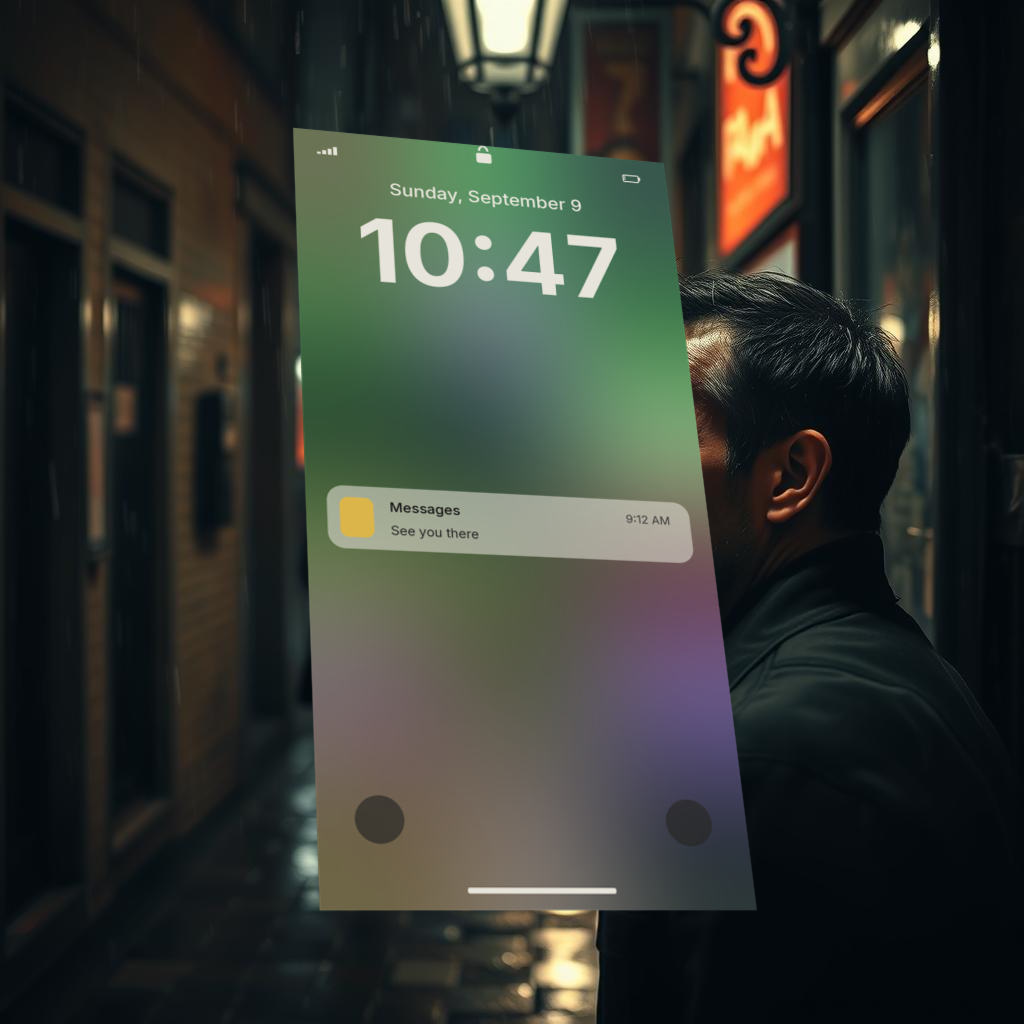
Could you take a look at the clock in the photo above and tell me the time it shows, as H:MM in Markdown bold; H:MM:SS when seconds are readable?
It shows **10:47**
